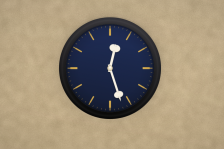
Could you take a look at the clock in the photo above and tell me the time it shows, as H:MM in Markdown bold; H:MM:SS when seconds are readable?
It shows **12:27**
